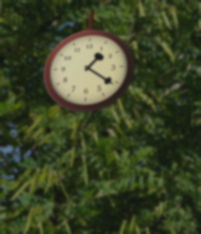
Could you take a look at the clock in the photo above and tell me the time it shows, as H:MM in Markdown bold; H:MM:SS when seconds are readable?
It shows **1:21**
